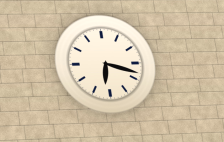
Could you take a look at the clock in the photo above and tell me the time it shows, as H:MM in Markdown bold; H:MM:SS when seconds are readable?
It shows **6:18**
